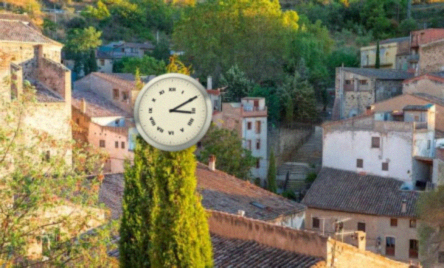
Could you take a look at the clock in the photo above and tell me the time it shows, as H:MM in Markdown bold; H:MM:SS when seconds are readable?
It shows **3:10**
